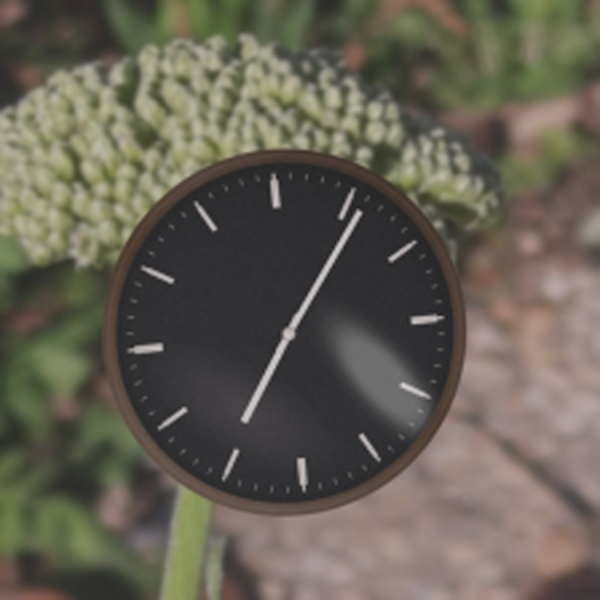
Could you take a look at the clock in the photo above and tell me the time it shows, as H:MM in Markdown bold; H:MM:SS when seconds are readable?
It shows **7:06**
